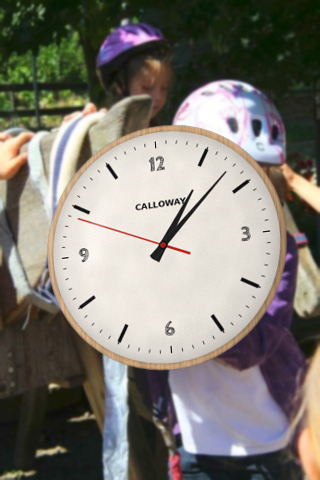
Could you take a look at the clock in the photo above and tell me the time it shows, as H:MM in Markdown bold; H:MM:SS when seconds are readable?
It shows **1:07:49**
